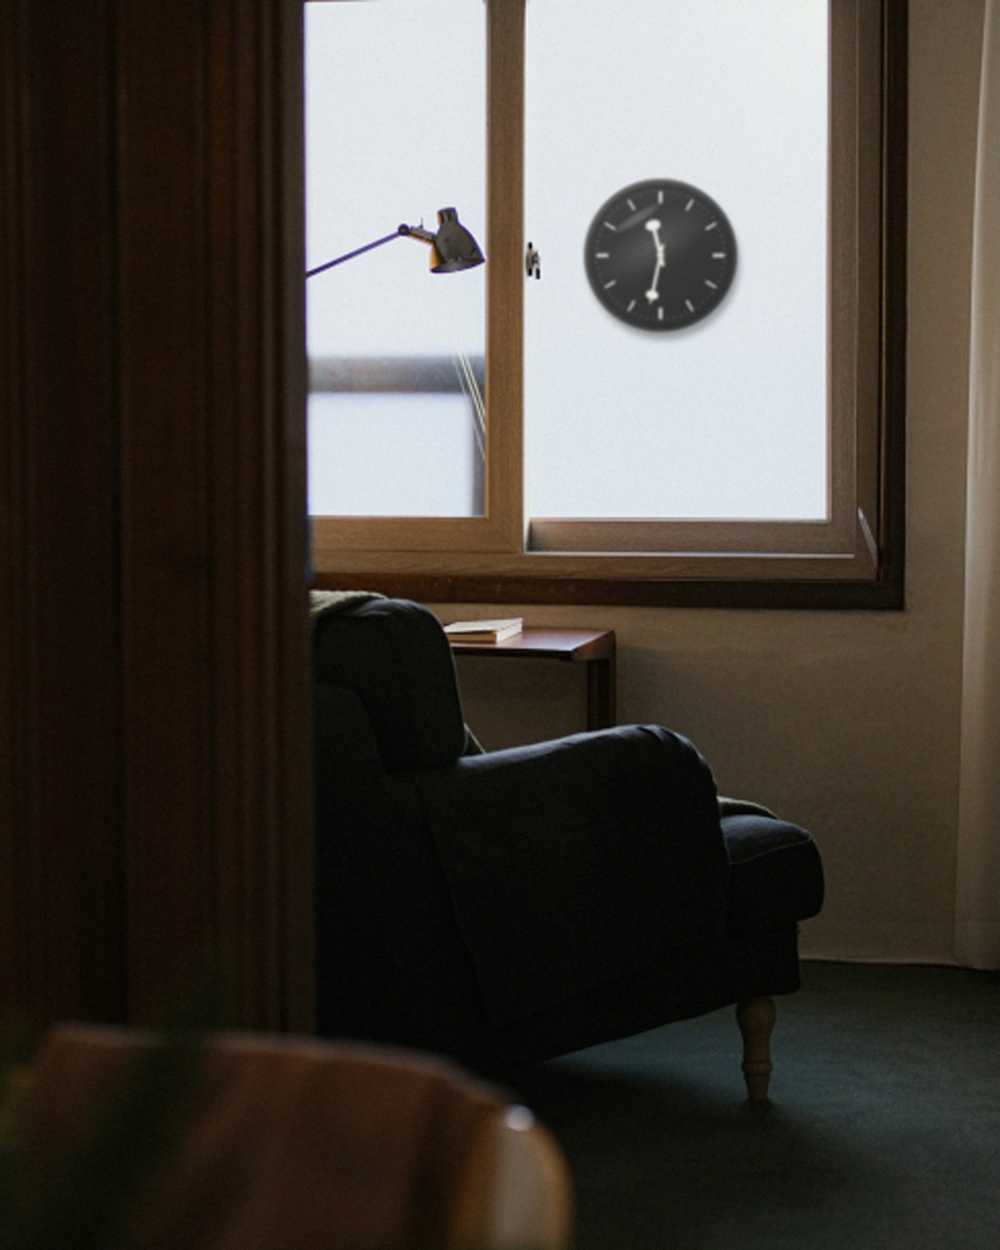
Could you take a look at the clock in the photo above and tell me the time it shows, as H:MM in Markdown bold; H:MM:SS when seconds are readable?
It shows **11:32**
